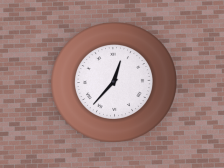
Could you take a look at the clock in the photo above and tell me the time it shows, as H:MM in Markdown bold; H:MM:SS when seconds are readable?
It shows **12:37**
